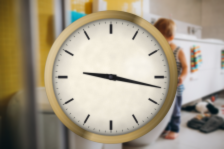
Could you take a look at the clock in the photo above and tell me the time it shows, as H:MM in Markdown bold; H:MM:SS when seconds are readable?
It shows **9:17**
